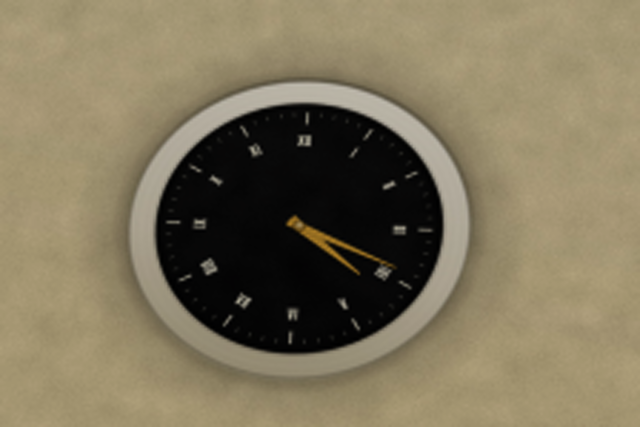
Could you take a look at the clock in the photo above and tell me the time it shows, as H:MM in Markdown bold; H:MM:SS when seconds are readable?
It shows **4:19**
